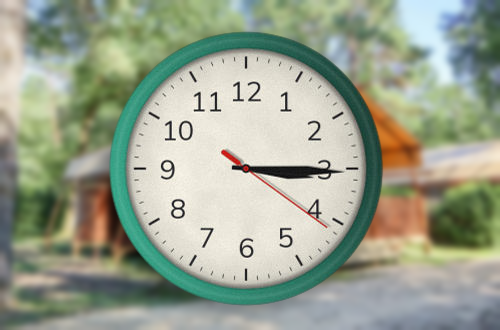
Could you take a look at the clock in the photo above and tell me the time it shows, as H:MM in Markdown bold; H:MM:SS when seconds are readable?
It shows **3:15:21**
